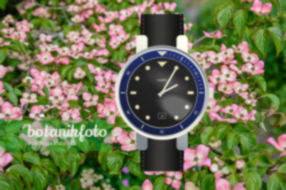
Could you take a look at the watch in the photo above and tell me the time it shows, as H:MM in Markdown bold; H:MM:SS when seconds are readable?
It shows **2:05**
